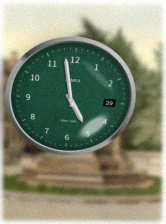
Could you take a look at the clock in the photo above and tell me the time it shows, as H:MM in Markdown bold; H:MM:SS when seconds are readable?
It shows **4:58**
